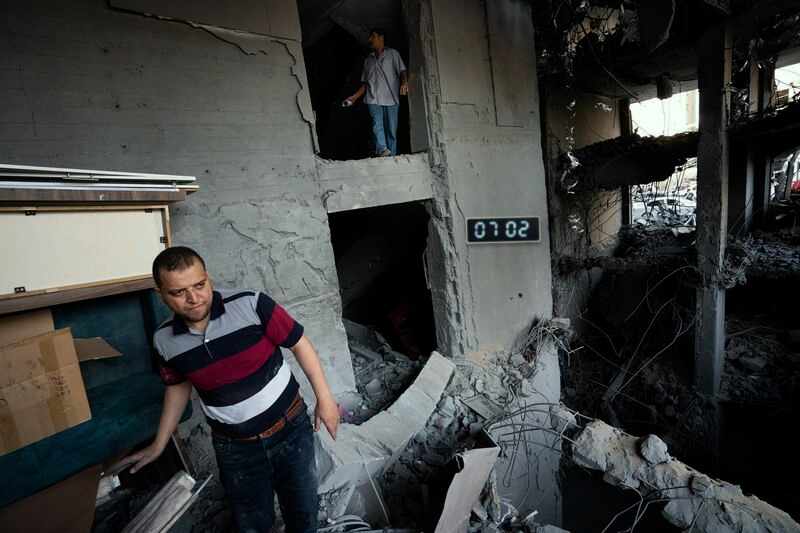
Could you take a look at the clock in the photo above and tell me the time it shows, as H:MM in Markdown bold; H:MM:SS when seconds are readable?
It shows **7:02**
